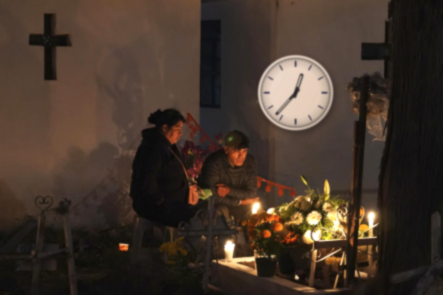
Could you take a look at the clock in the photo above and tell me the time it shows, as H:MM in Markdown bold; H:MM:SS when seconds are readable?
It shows **12:37**
